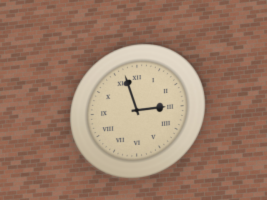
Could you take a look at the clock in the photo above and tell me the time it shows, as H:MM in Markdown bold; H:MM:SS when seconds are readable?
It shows **2:57**
